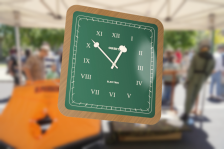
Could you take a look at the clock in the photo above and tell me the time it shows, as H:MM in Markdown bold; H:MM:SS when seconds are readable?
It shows **12:52**
